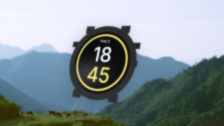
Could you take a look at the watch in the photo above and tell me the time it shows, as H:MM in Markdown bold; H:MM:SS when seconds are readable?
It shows **18:45**
